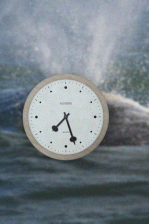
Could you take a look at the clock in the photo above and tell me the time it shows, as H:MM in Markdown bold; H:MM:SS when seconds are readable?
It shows **7:27**
